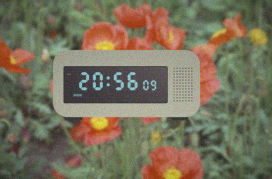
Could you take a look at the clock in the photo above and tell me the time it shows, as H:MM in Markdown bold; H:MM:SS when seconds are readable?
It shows **20:56:09**
